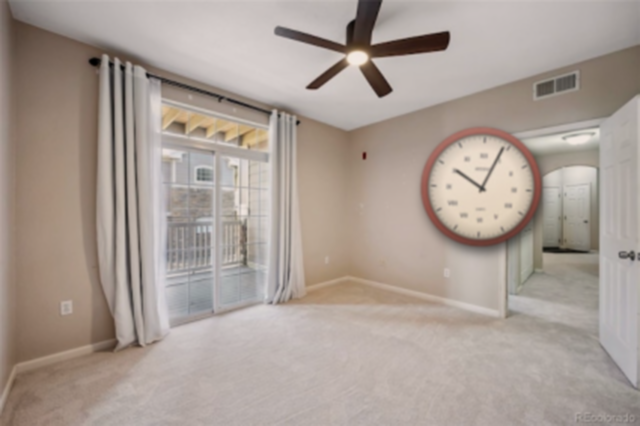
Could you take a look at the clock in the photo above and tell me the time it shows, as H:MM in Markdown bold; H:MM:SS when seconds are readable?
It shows **10:04**
